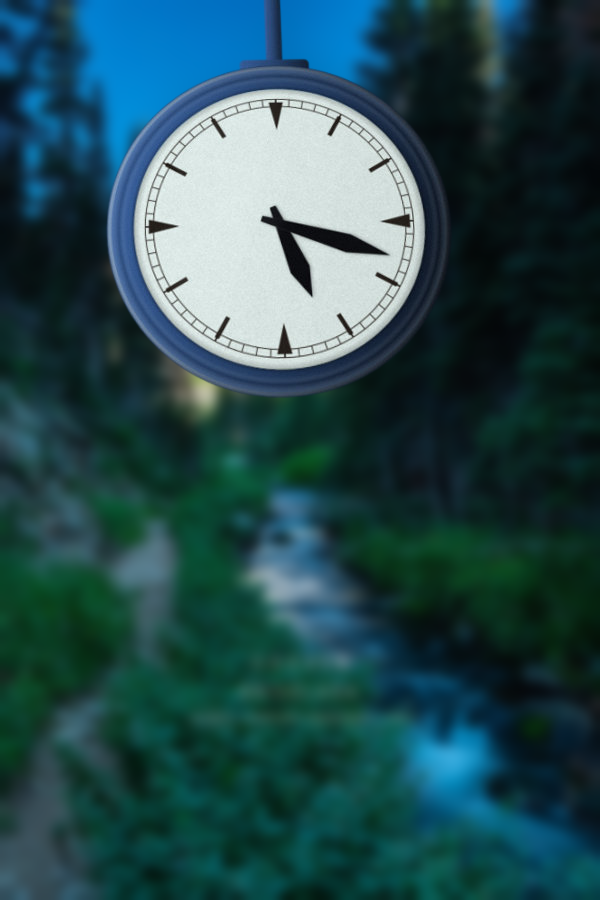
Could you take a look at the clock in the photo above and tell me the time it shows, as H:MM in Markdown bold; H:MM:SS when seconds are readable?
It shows **5:18**
